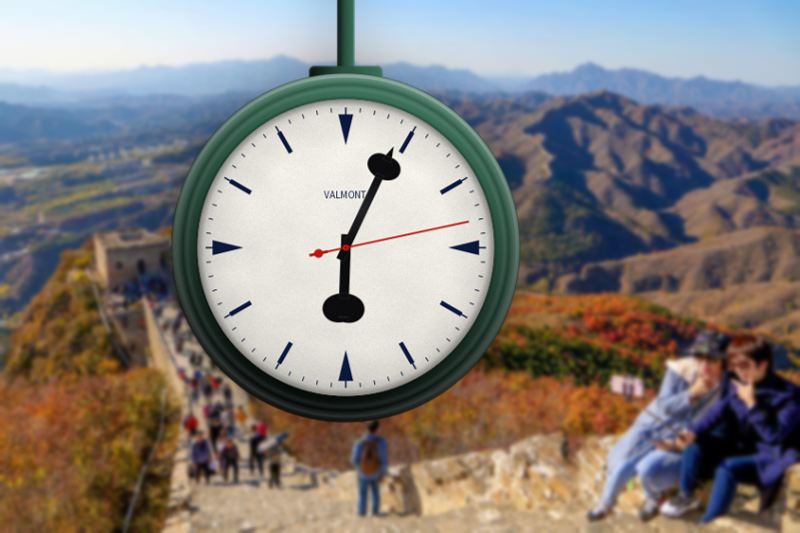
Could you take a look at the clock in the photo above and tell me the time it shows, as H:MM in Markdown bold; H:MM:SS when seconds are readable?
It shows **6:04:13**
